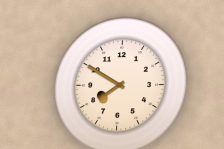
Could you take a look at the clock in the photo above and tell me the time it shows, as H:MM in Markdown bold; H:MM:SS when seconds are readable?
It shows **7:50**
